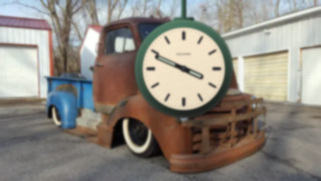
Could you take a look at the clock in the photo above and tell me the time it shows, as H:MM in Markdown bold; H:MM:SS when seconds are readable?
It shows **3:49**
